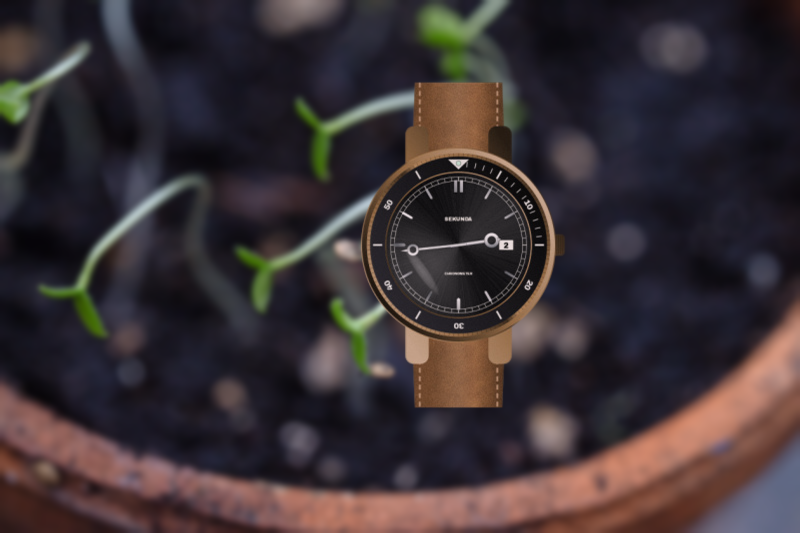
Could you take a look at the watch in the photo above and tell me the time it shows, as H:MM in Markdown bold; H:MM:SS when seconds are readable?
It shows **2:44**
